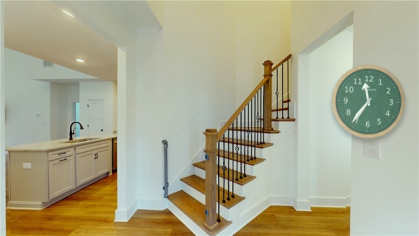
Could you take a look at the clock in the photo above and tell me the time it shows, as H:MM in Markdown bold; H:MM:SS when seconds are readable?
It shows **11:36**
